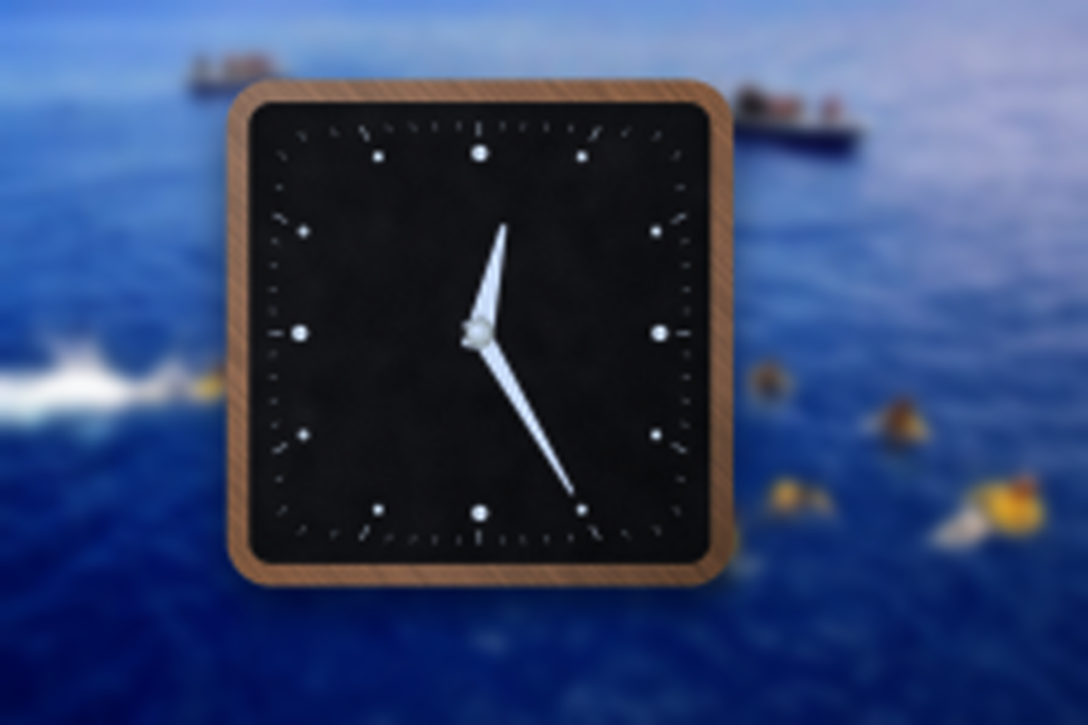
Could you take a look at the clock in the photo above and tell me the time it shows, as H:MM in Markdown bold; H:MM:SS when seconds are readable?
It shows **12:25**
